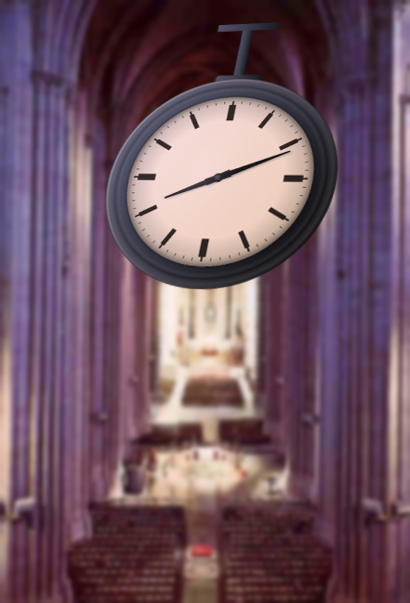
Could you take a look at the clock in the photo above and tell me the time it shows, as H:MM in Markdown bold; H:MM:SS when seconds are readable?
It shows **8:11**
